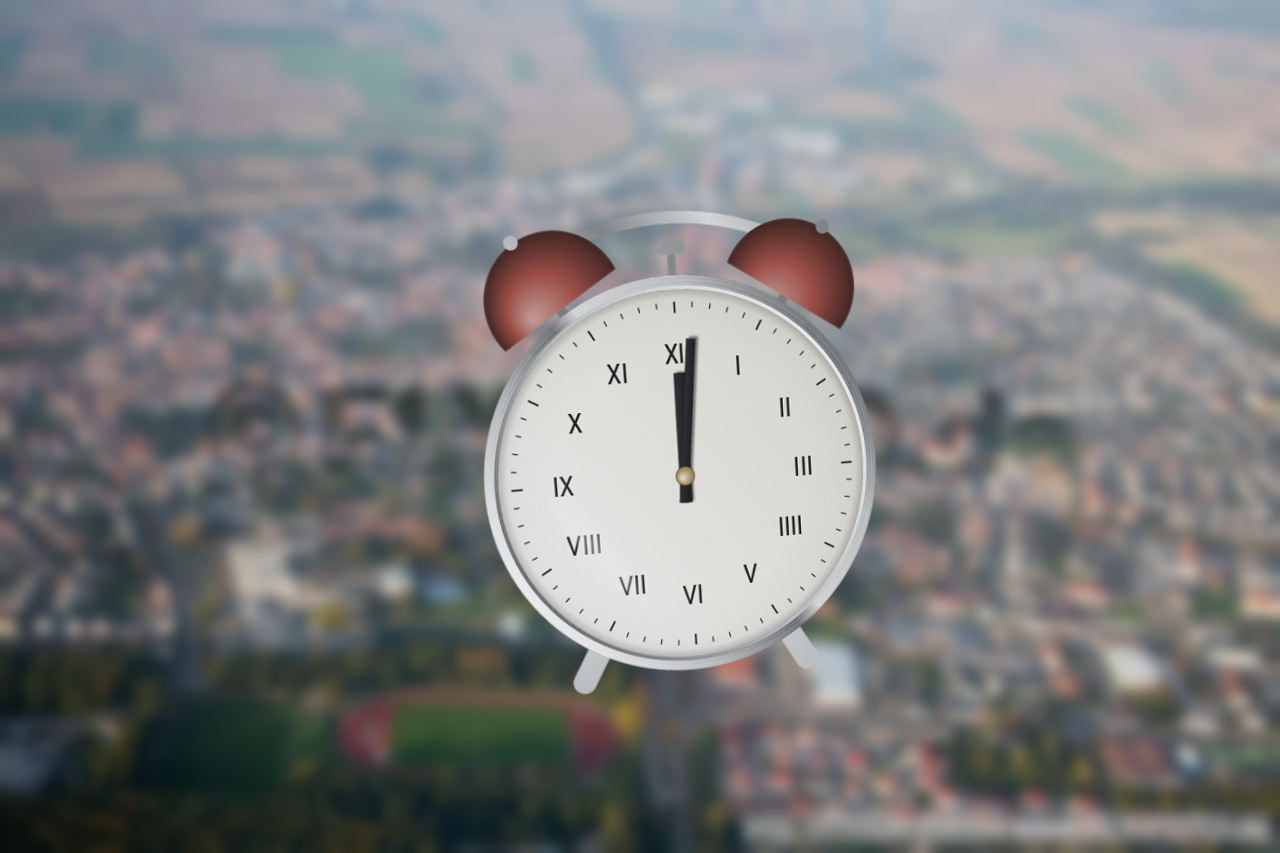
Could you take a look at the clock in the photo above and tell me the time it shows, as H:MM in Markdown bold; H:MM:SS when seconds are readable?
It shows **12:01**
